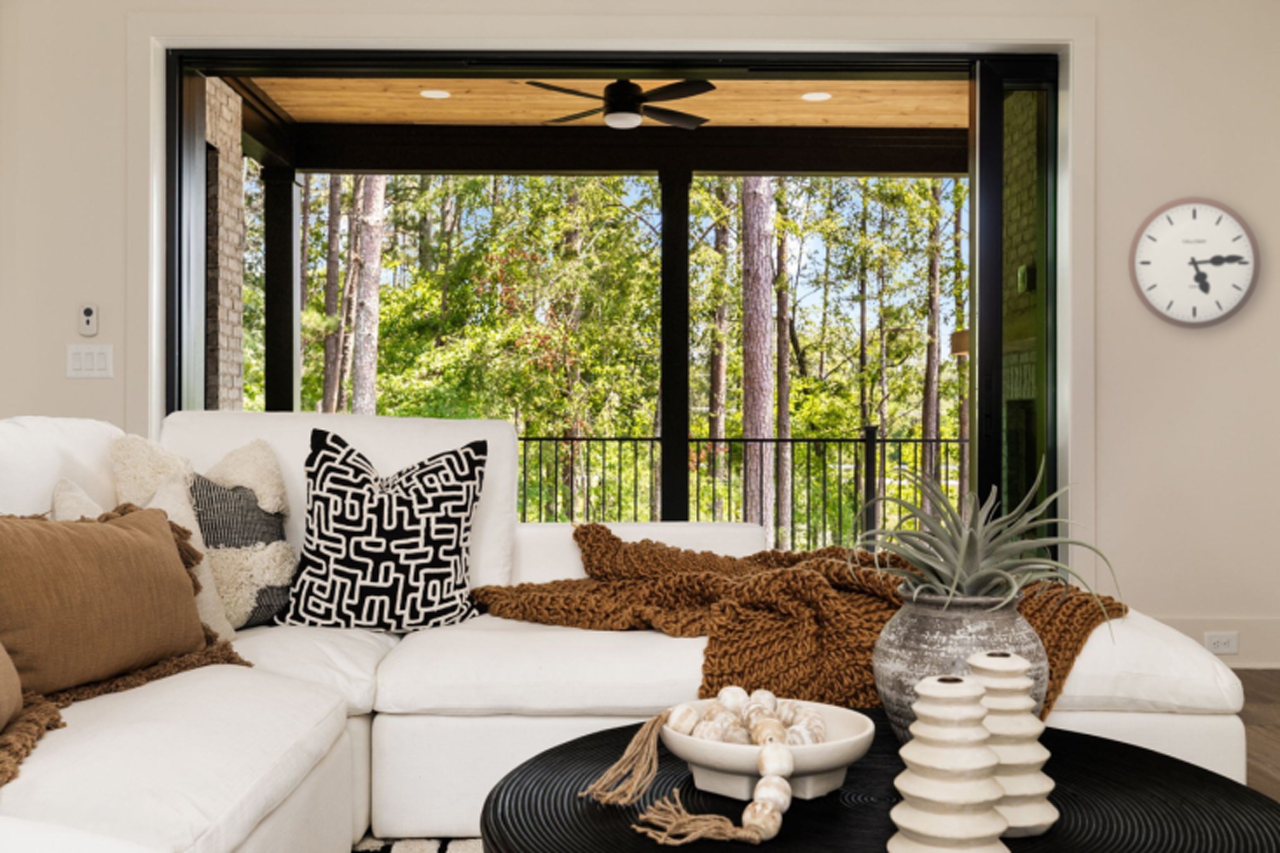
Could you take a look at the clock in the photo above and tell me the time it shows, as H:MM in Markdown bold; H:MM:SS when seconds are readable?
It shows **5:14**
